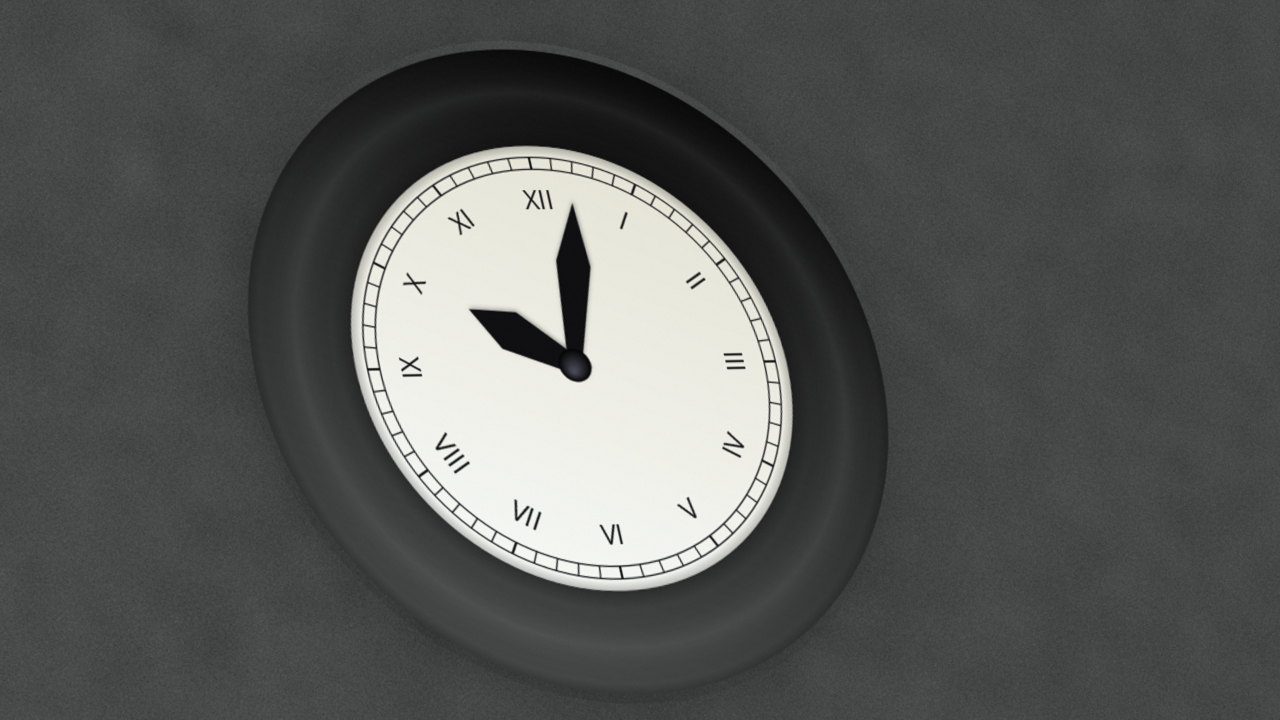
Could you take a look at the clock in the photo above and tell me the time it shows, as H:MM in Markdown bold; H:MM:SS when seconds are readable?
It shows **10:02**
